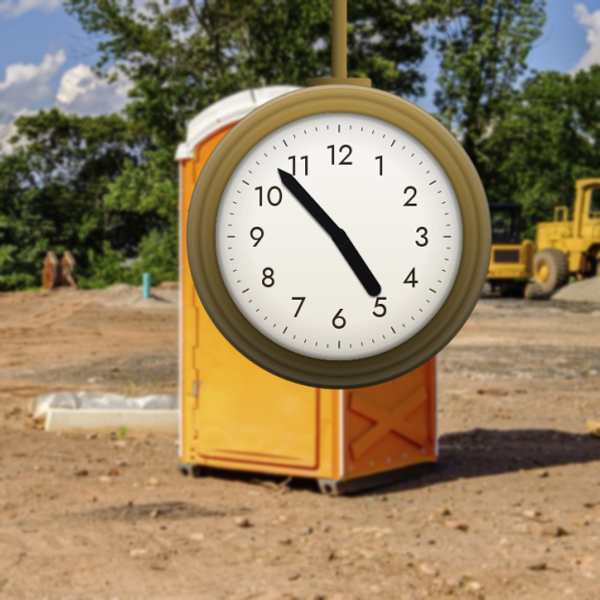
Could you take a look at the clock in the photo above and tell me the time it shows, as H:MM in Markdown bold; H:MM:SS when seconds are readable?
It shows **4:53**
